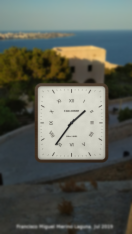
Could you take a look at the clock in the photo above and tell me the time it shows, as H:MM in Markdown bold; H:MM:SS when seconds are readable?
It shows **1:36**
